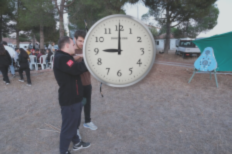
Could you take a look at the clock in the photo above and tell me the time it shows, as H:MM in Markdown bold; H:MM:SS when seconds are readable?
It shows **9:00**
